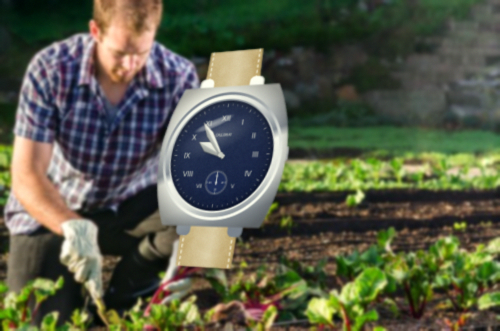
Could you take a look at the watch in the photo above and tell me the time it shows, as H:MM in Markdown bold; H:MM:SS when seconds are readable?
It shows **9:54**
